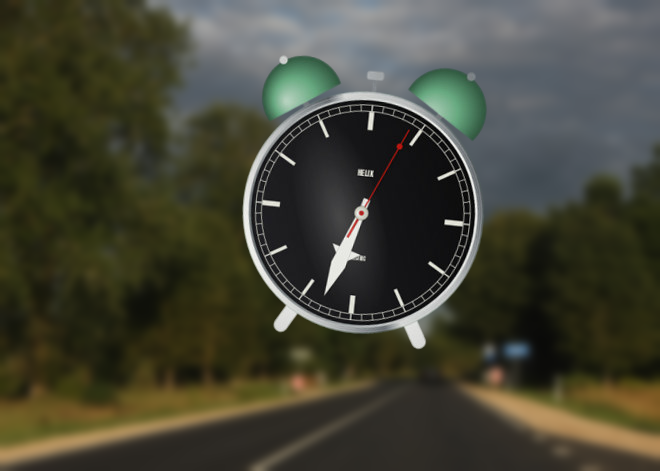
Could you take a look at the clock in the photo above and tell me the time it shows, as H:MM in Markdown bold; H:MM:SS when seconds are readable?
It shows **6:33:04**
